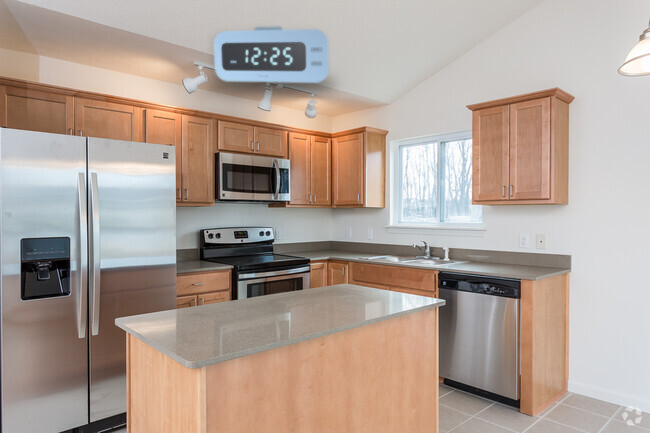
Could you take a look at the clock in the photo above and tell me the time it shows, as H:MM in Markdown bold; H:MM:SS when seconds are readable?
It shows **12:25**
